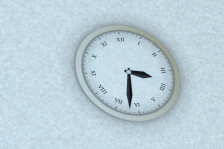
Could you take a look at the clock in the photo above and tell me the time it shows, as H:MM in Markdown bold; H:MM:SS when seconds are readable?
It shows **3:32**
